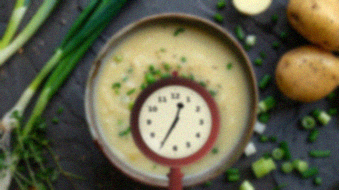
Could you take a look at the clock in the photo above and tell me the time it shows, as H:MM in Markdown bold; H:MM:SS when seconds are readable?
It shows **12:35**
